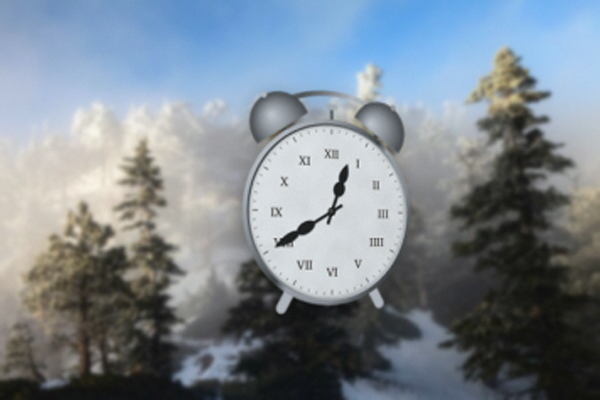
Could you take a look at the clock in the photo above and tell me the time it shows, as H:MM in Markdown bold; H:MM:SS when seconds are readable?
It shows **12:40**
